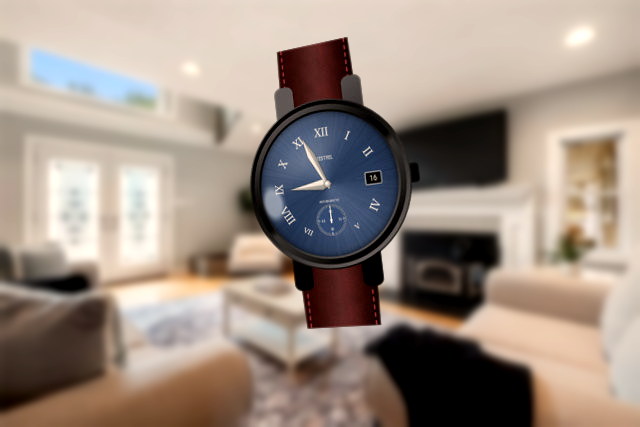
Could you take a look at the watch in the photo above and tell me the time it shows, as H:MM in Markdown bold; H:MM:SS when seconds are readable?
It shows **8:56**
